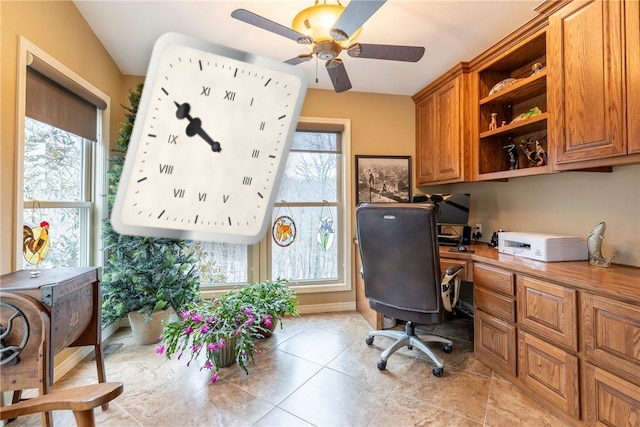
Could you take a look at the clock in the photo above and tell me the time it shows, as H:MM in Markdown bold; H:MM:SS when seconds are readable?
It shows **9:50**
